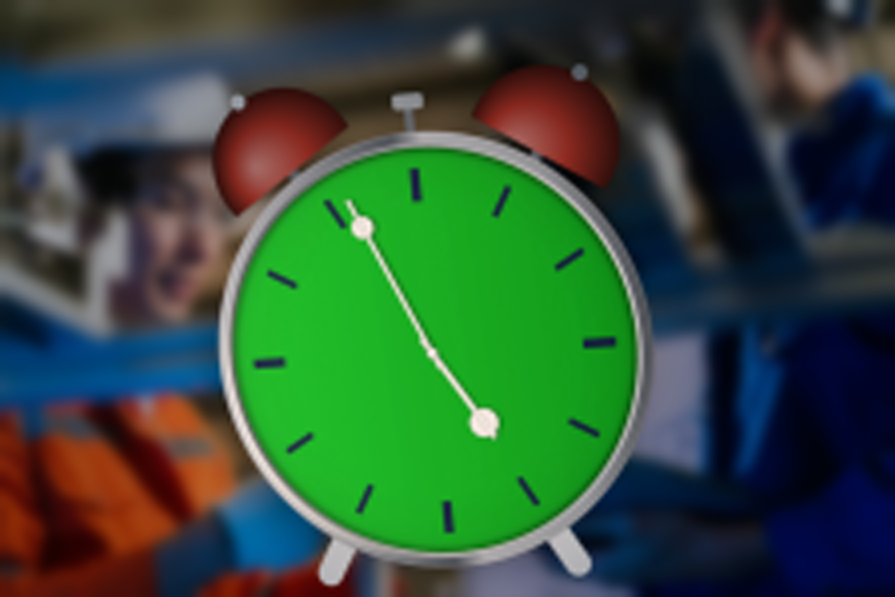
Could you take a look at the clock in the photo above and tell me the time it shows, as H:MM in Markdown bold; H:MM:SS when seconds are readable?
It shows **4:56**
